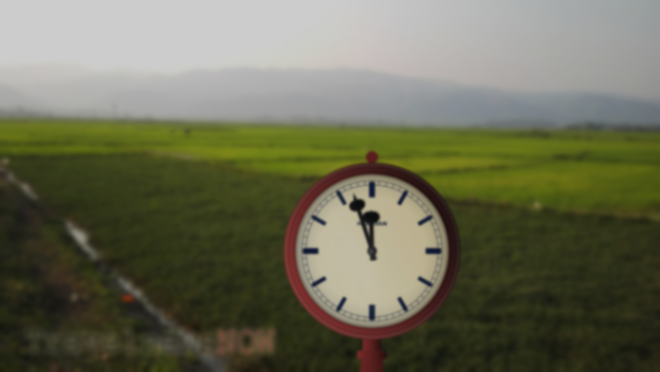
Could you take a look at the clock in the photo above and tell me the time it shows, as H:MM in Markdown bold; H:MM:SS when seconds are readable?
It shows **11:57**
